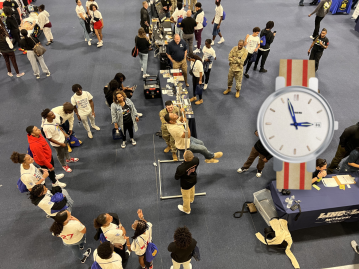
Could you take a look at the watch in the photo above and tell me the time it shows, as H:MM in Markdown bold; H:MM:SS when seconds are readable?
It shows **2:57**
